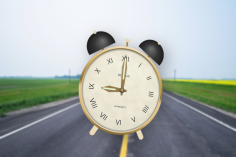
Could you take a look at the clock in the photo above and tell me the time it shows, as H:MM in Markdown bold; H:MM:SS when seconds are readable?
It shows **9:00**
